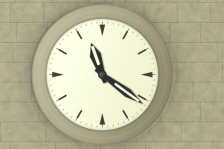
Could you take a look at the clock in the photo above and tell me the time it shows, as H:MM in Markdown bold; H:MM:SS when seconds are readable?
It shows **11:21**
